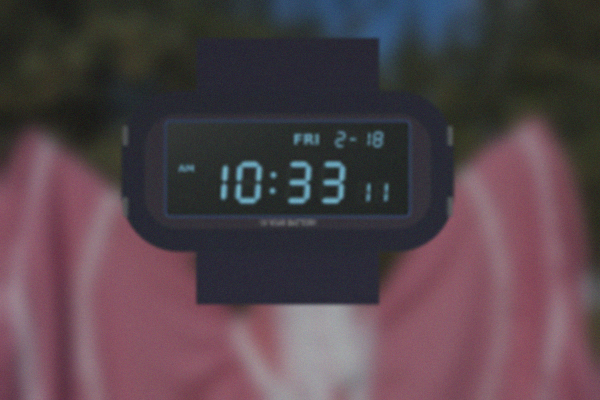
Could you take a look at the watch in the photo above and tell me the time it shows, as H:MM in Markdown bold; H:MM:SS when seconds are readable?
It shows **10:33:11**
